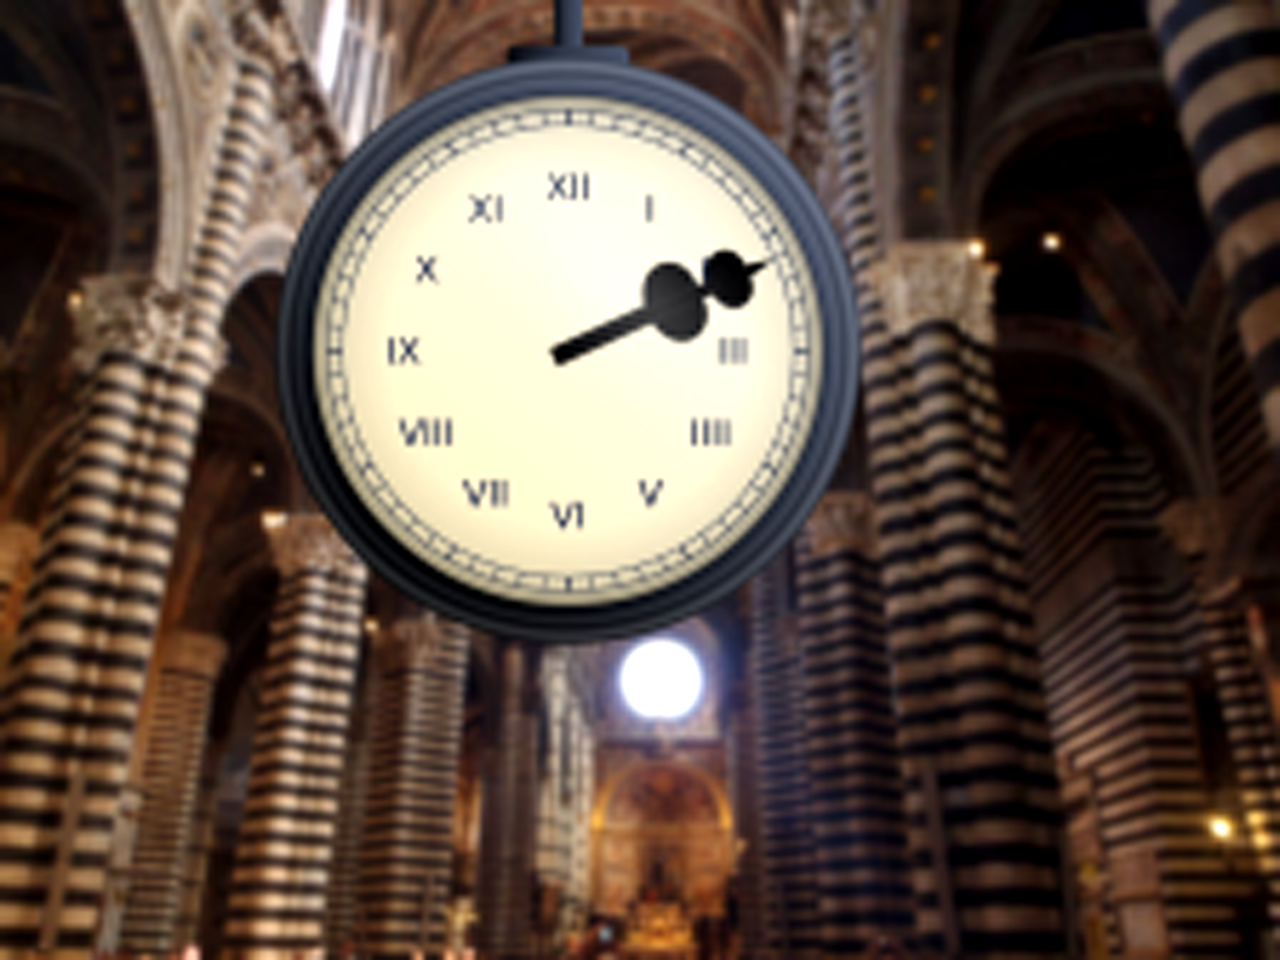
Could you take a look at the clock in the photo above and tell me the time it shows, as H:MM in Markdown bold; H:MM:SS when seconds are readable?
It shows **2:11**
